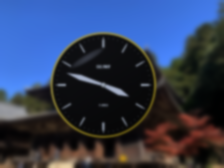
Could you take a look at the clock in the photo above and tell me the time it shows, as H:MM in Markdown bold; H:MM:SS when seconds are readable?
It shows **3:48**
